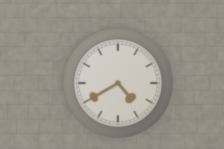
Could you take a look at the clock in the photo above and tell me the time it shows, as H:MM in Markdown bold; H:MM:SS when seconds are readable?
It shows **4:40**
